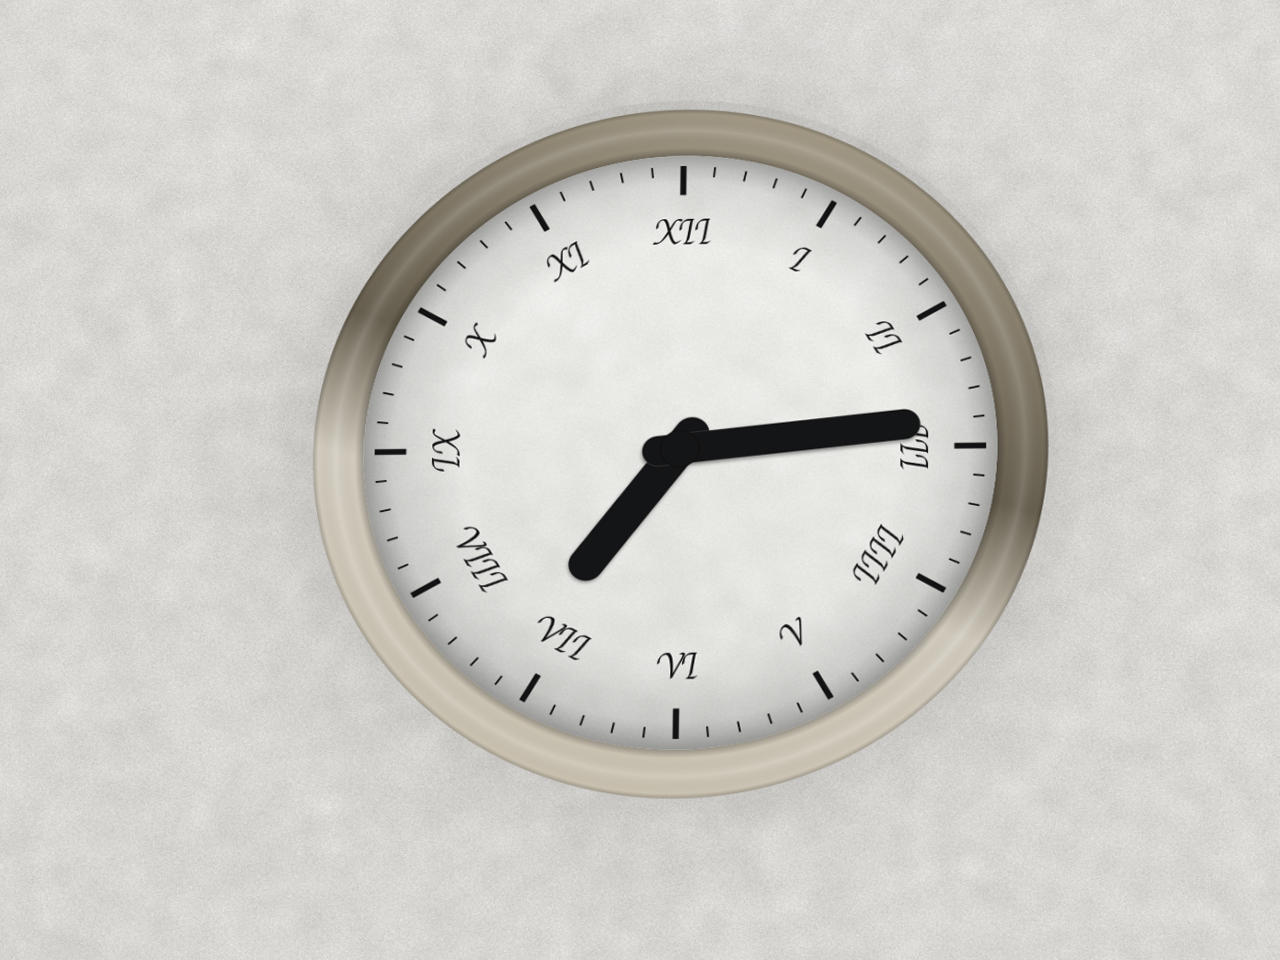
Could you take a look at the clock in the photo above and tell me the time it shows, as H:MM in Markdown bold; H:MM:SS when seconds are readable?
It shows **7:14**
